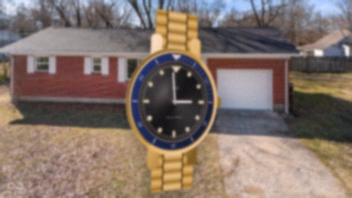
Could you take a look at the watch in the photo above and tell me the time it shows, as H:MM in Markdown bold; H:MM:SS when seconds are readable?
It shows **2:59**
